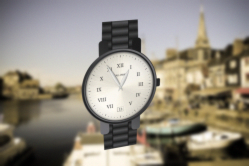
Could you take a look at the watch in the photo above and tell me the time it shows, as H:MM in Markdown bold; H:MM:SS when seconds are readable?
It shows **12:55**
